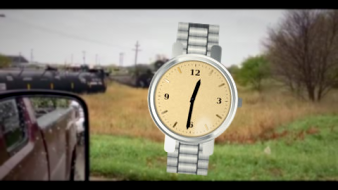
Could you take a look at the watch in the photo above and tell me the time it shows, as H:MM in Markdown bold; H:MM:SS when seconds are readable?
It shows **12:31**
